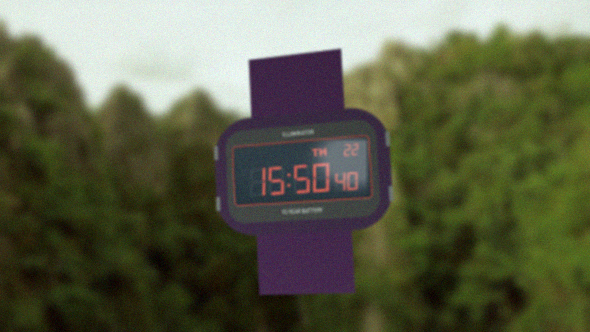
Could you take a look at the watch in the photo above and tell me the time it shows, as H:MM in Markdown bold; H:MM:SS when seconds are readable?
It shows **15:50:40**
